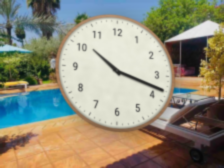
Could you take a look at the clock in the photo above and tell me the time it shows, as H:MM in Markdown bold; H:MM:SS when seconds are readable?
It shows **10:18**
